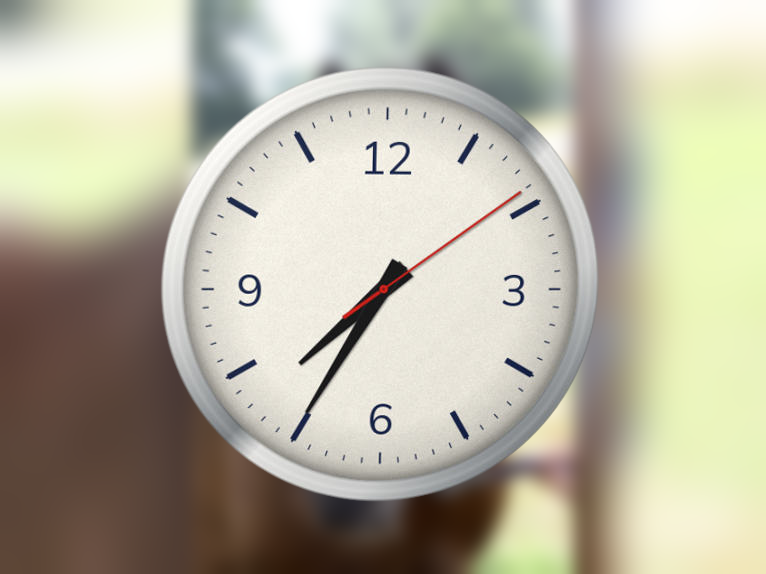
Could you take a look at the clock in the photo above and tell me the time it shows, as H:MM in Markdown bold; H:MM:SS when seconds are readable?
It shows **7:35:09**
